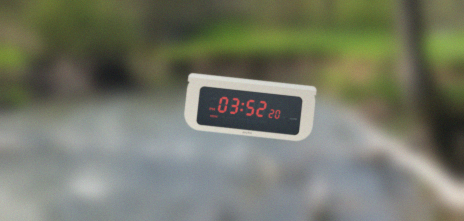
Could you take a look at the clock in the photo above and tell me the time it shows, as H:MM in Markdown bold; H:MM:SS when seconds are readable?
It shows **3:52:20**
